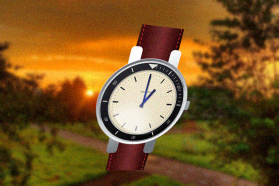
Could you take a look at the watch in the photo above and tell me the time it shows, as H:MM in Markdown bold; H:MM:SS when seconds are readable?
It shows **1:00**
